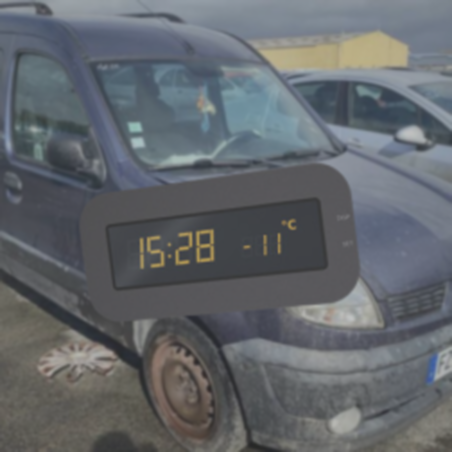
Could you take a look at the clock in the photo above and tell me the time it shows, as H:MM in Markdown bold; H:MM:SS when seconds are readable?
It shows **15:28**
